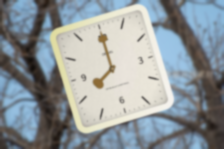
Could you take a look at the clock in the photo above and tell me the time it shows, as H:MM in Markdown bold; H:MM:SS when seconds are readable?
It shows **8:00**
